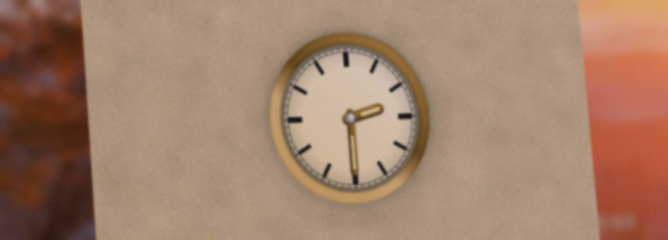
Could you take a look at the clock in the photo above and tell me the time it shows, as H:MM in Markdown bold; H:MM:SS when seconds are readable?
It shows **2:30**
